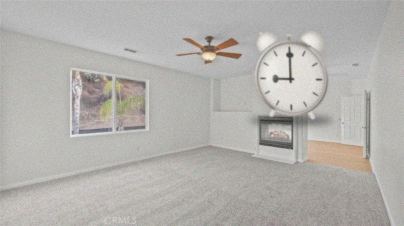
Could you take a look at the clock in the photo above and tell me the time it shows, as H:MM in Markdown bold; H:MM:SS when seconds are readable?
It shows **9:00**
